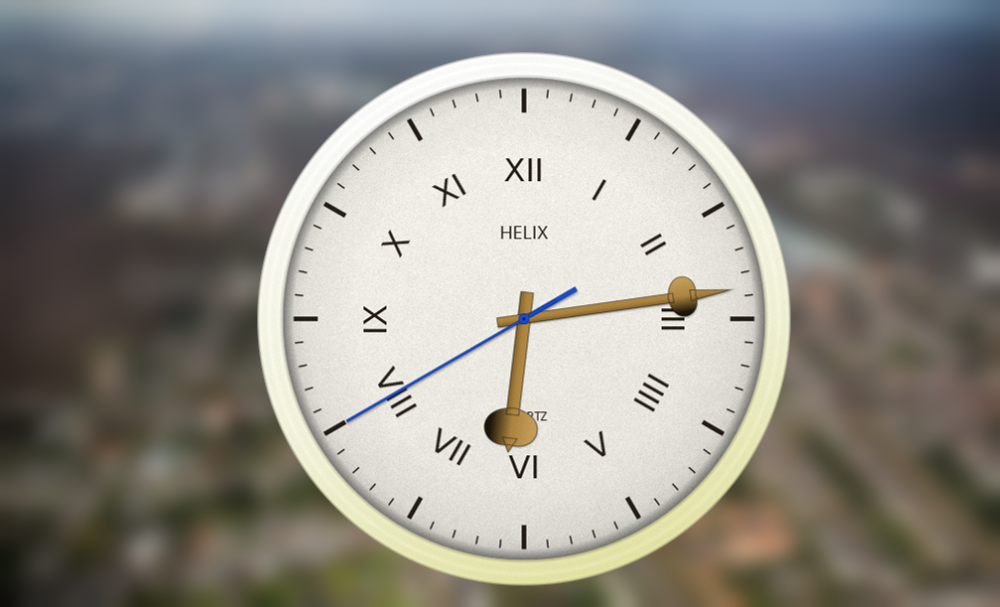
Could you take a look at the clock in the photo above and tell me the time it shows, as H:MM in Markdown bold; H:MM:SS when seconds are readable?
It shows **6:13:40**
